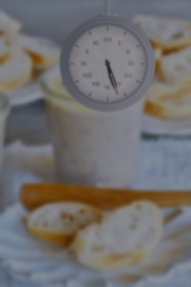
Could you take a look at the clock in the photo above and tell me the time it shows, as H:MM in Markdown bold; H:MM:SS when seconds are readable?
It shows **5:27**
